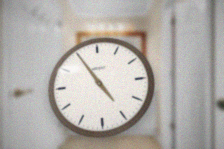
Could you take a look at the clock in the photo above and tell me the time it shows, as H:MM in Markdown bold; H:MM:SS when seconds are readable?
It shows **4:55**
